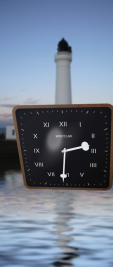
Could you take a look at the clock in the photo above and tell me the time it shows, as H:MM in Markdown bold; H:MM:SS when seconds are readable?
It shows **2:31**
